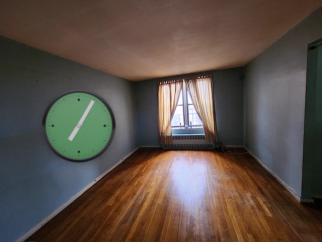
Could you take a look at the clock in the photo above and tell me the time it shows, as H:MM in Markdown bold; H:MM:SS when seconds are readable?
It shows **7:05**
